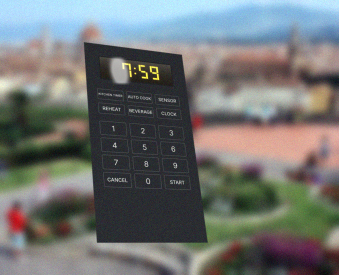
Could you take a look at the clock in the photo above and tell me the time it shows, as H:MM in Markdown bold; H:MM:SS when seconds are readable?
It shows **7:59**
